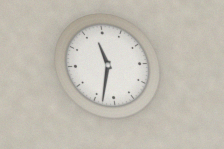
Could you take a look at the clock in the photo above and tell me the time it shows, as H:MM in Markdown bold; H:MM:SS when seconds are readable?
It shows **11:33**
